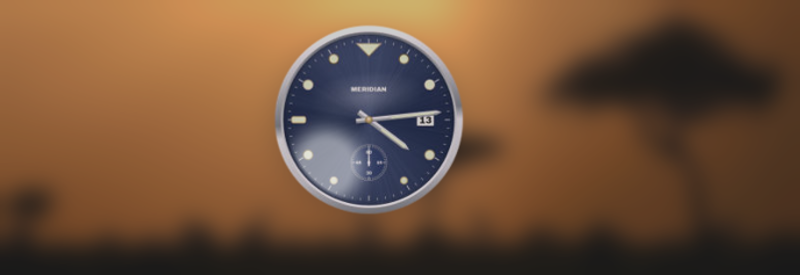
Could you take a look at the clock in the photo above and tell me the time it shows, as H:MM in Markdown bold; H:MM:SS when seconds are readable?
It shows **4:14**
